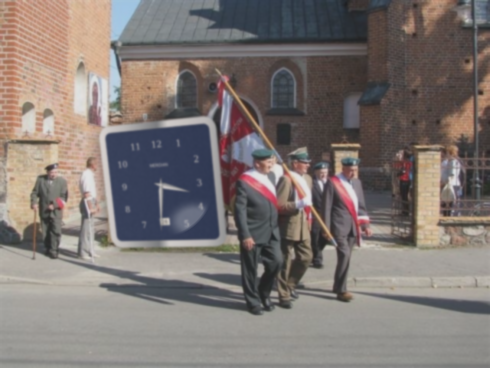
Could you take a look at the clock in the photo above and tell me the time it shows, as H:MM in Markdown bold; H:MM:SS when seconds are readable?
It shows **3:31**
